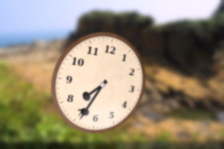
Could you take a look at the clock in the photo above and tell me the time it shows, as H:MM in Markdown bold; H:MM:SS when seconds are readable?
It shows **7:34**
